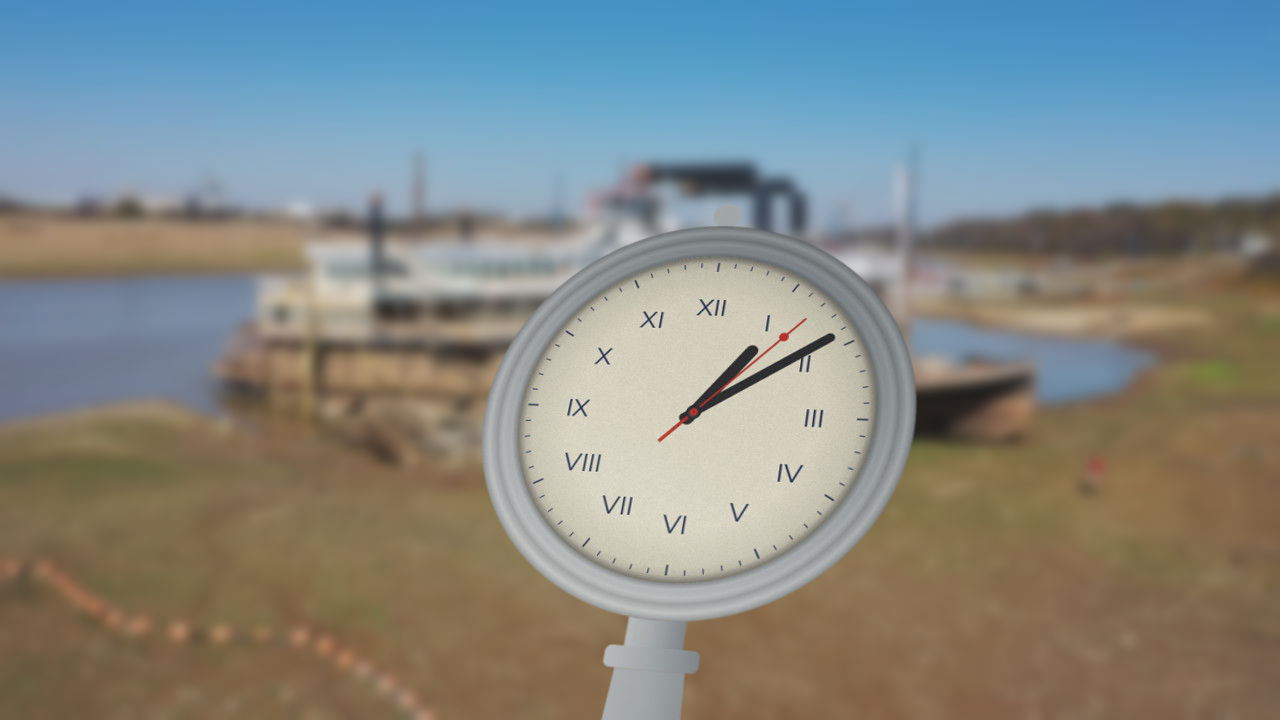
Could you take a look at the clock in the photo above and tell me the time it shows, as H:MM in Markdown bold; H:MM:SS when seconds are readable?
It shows **1:09:07**
